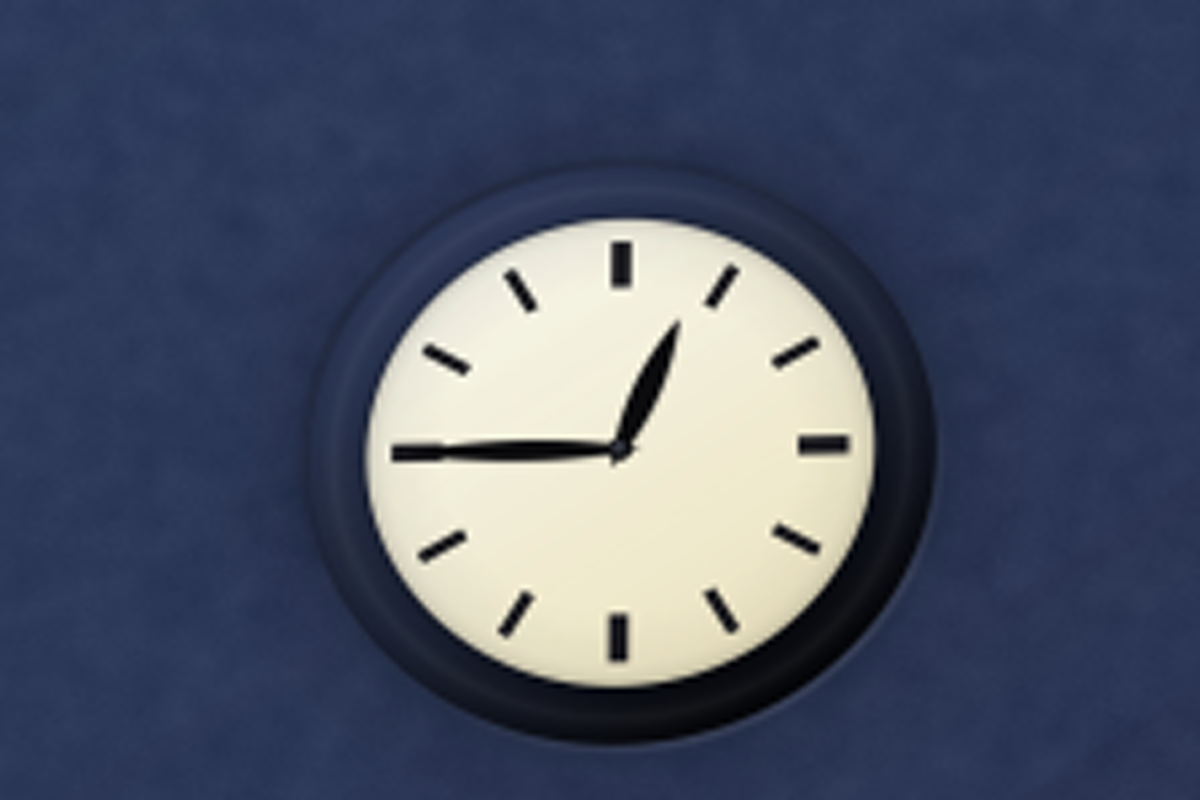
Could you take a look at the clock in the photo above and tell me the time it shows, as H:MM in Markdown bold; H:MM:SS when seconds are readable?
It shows **12:45**
